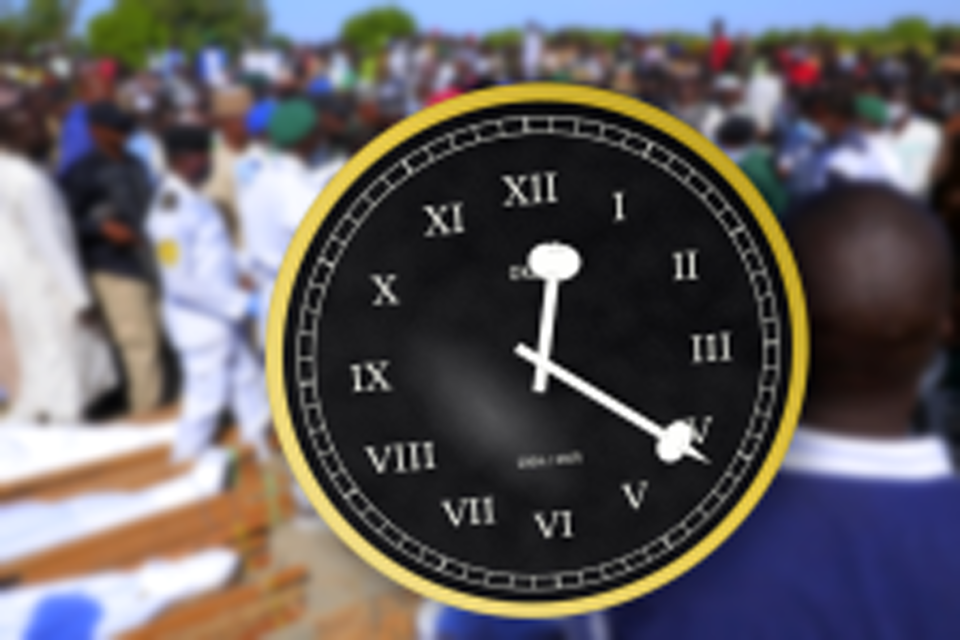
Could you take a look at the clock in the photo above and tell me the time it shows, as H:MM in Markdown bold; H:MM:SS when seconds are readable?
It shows **12:21**
